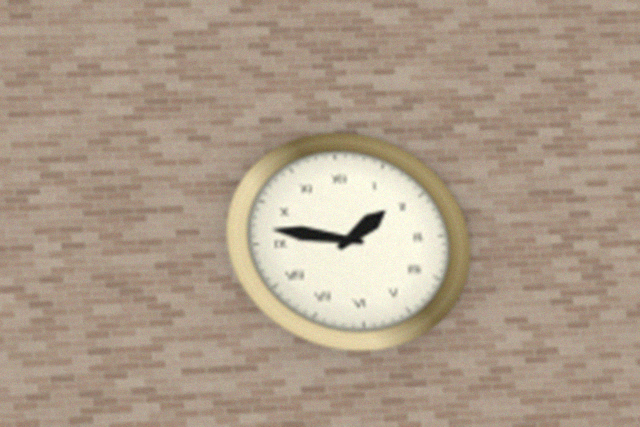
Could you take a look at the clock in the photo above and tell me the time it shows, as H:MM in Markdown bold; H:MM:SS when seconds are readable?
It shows **1:47**
